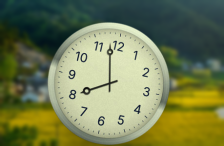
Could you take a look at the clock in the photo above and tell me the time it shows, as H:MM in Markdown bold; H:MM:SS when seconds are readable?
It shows **7:58**
